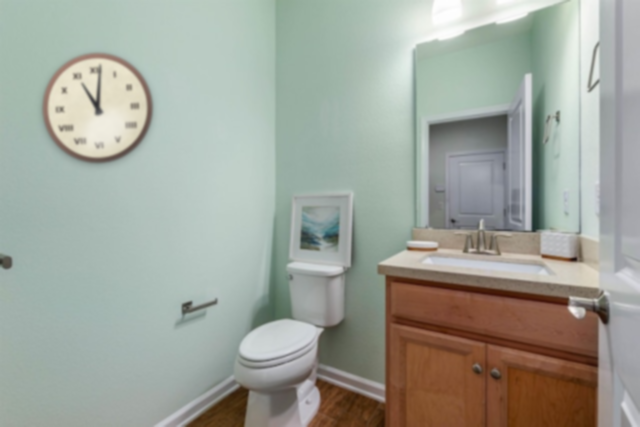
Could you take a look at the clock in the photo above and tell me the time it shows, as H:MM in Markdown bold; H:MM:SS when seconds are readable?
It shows **11:01**
